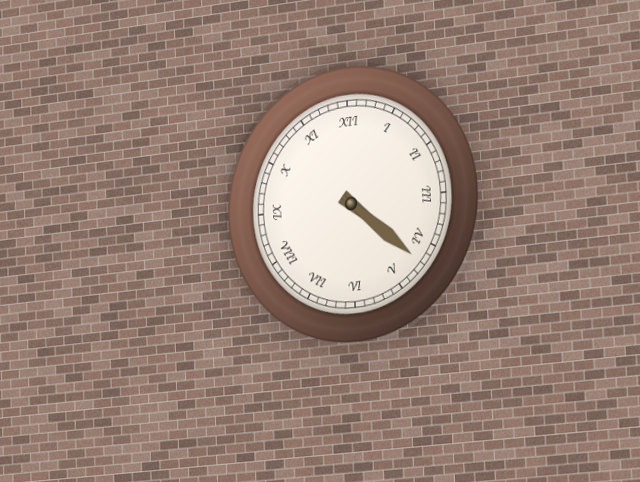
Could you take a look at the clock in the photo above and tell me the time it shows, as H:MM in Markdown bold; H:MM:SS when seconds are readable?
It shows **4:22**
